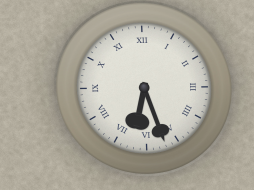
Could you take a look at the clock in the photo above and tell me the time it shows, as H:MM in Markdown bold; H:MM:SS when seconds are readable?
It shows **6:27**
